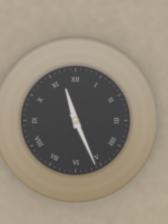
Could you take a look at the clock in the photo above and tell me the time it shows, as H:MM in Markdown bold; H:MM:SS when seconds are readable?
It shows **11:26**
